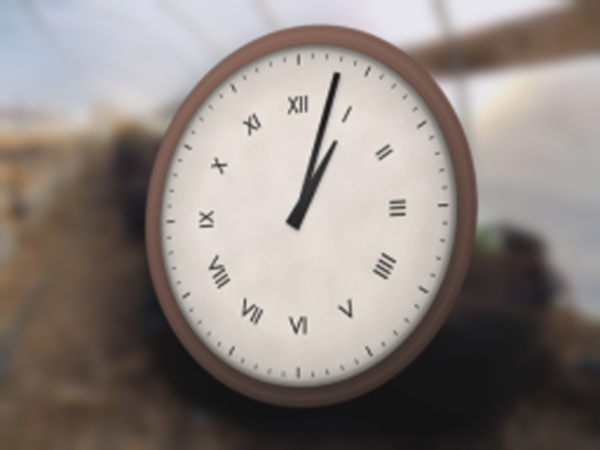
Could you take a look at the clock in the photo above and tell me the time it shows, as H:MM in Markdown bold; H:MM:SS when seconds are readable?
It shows **1:03**
